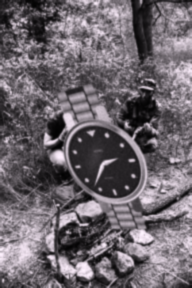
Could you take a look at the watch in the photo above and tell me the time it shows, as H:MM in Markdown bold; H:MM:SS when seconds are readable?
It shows **2:37**
